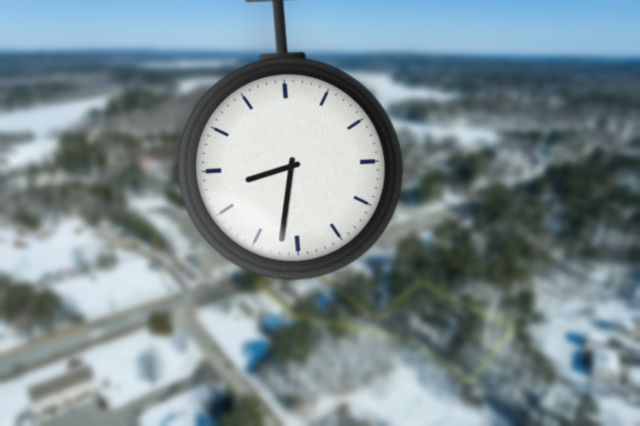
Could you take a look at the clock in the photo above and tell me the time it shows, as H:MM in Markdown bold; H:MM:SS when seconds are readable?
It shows **8:32**
